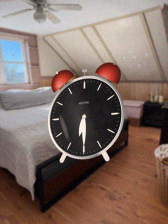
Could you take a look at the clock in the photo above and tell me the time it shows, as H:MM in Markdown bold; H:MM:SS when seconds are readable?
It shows **6:30**
